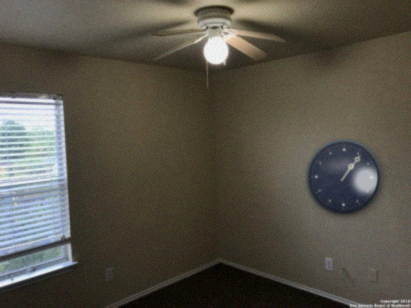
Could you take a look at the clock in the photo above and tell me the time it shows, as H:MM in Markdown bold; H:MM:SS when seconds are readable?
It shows **1:06**
